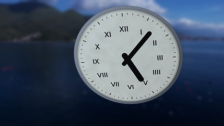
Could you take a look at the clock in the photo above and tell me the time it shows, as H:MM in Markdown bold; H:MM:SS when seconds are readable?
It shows **5:07**
